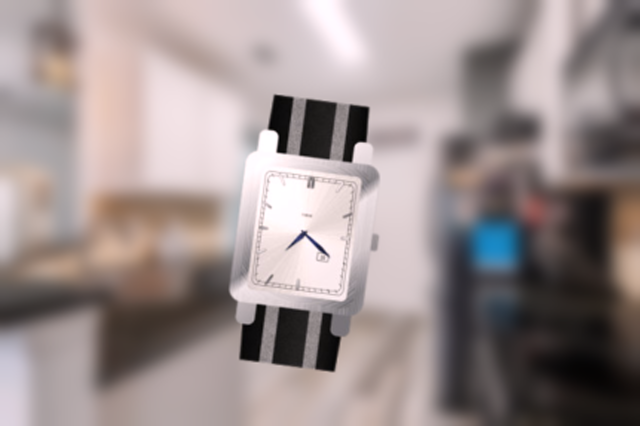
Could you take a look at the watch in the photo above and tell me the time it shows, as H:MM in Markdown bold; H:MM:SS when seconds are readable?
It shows **7:21**
